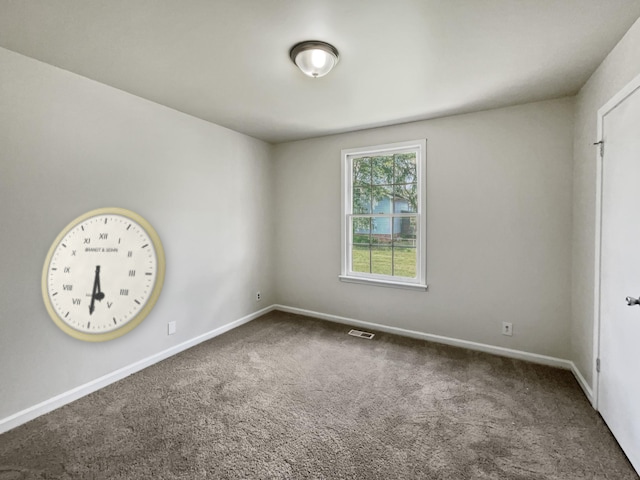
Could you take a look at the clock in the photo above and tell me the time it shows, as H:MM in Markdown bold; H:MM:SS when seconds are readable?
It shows **5:30**
